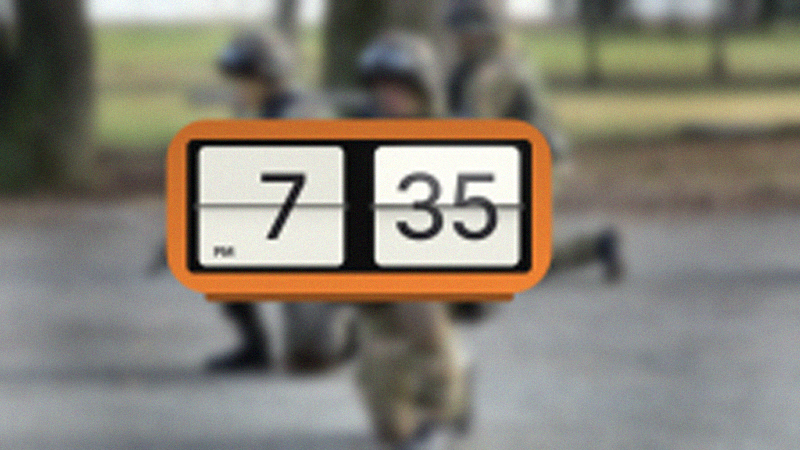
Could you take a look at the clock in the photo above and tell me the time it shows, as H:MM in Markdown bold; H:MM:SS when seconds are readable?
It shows **7:35**
